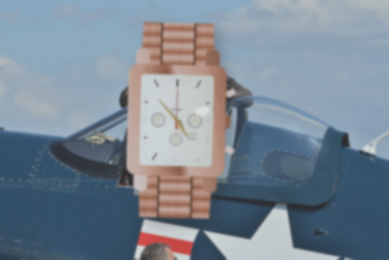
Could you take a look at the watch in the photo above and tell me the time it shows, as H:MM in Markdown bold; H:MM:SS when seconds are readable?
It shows **4:53**
